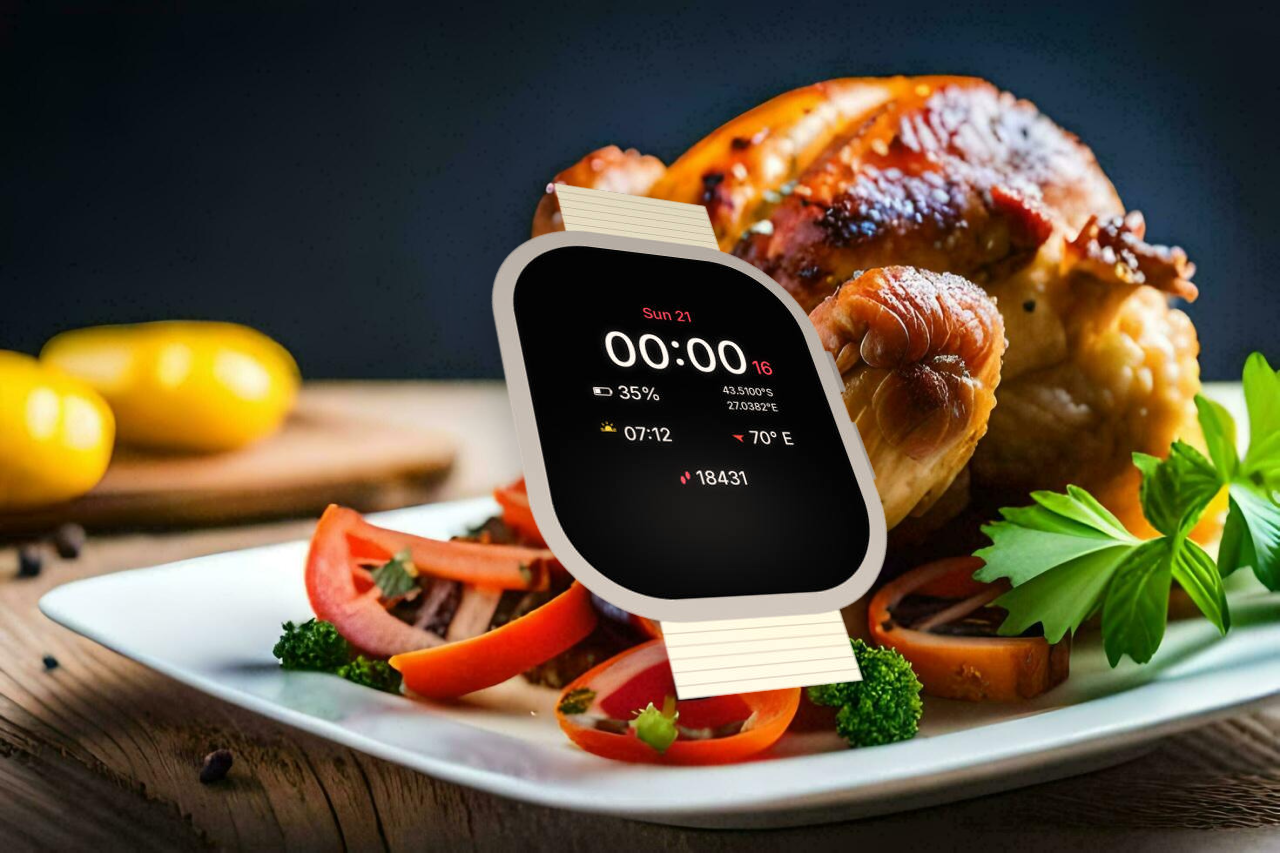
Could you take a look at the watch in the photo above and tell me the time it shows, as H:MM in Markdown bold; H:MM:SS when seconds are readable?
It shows **0:00:16**
